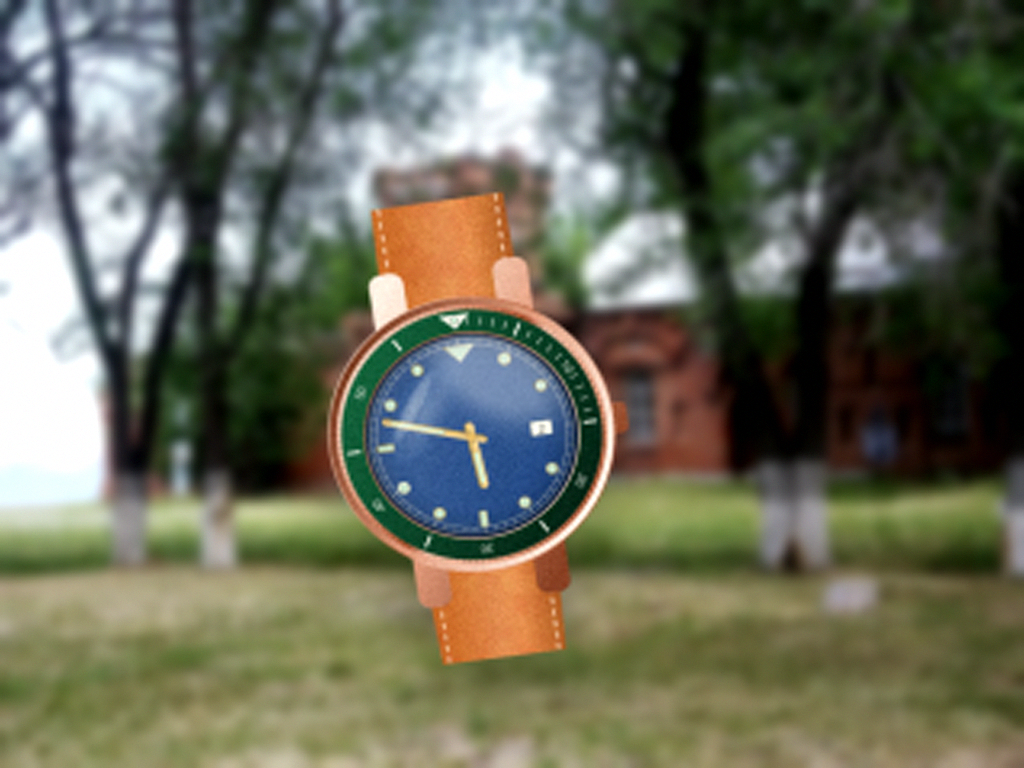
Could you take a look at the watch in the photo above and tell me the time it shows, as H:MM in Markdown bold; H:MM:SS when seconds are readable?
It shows **5:48**
